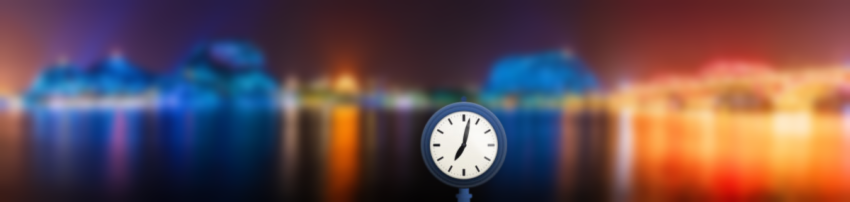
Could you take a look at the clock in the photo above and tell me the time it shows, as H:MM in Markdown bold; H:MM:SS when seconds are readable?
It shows **7:02**
